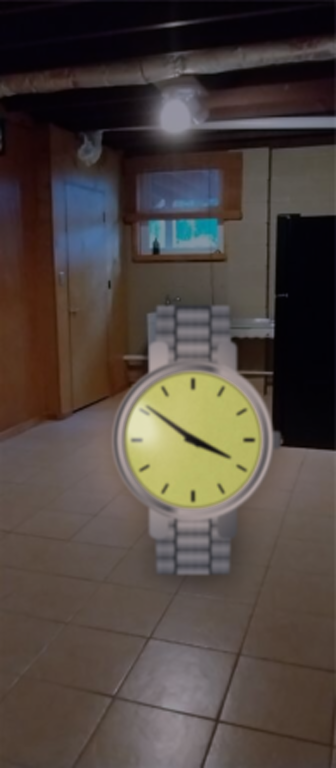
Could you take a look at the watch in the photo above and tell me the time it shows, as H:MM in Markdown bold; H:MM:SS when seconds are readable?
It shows **3:51**
